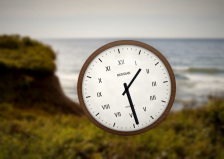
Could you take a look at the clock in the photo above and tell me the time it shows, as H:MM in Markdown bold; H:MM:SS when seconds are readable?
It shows **1:29**
